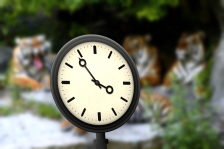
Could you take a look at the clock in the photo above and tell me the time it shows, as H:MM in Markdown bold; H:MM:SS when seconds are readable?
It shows **3:54**
